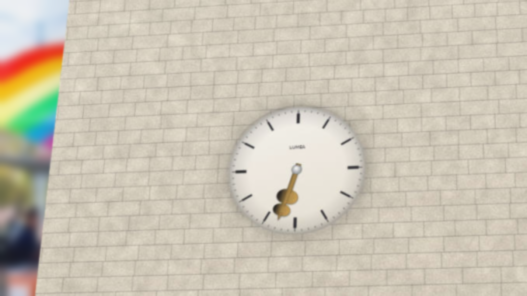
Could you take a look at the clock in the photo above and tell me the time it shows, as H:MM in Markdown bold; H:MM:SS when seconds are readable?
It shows **6:33**
